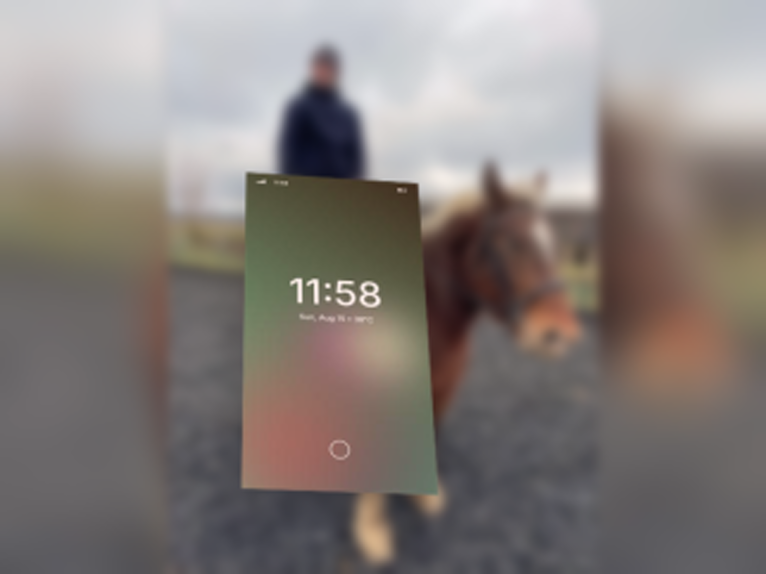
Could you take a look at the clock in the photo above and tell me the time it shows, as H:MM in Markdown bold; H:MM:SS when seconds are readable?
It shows **11:58**
